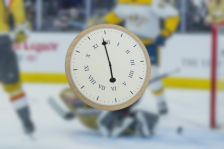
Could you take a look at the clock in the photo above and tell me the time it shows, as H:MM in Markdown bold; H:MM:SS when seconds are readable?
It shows **5:59**
